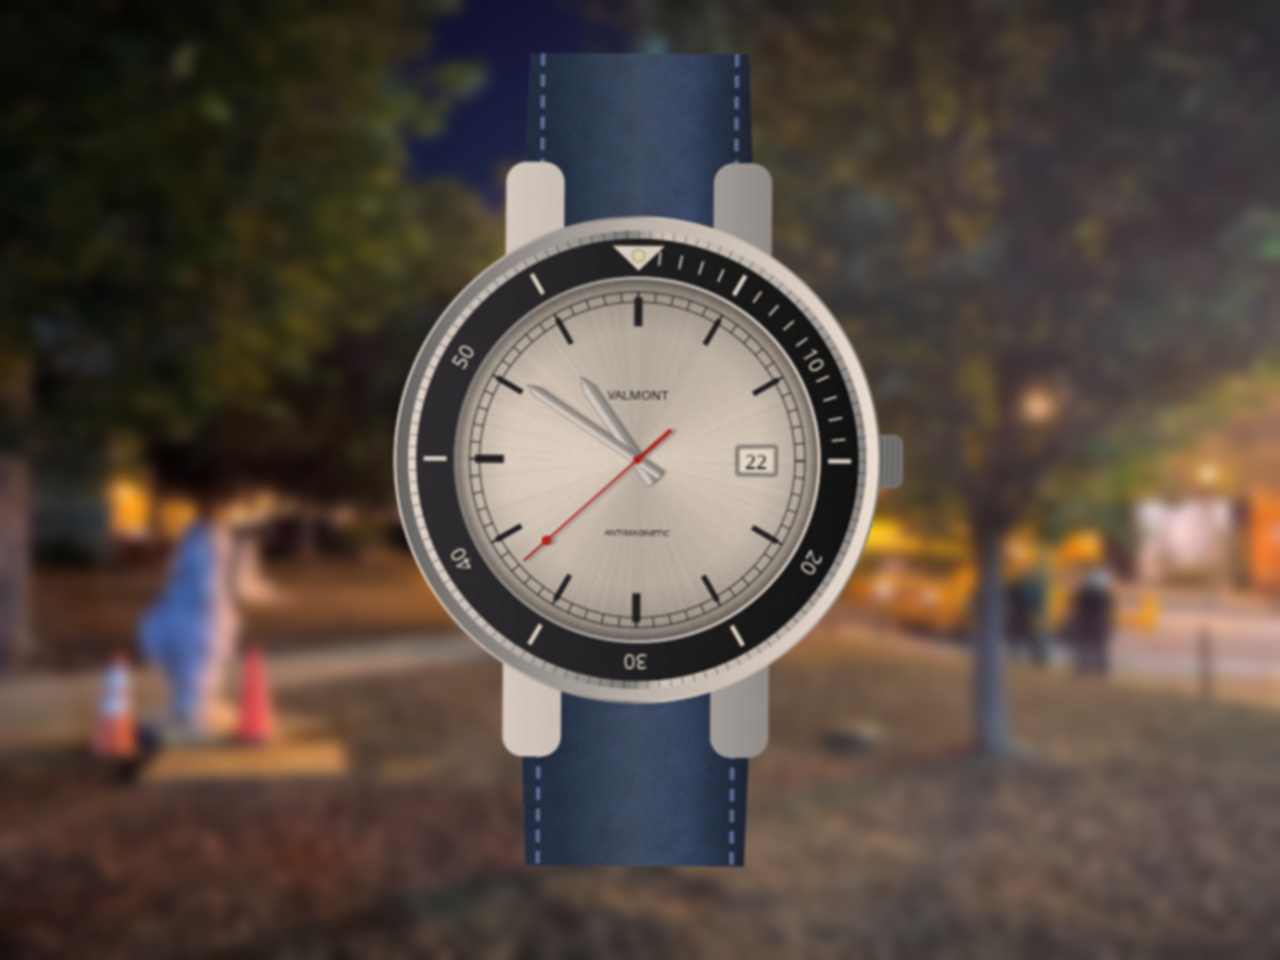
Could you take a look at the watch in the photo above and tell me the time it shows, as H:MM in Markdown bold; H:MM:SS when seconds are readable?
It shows **10:50:38**
